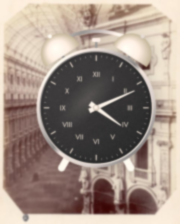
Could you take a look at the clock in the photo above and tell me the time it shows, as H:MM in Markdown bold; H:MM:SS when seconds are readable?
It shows **4:11**
